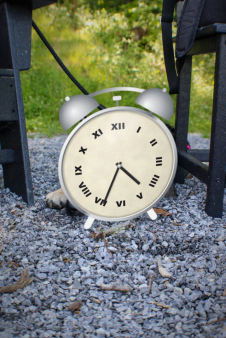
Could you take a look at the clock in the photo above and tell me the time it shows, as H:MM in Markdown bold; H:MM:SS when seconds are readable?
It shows **4:34**
